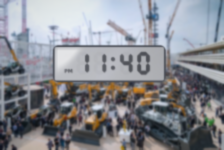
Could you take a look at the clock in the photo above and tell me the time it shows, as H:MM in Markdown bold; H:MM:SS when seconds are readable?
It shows **11:40**
